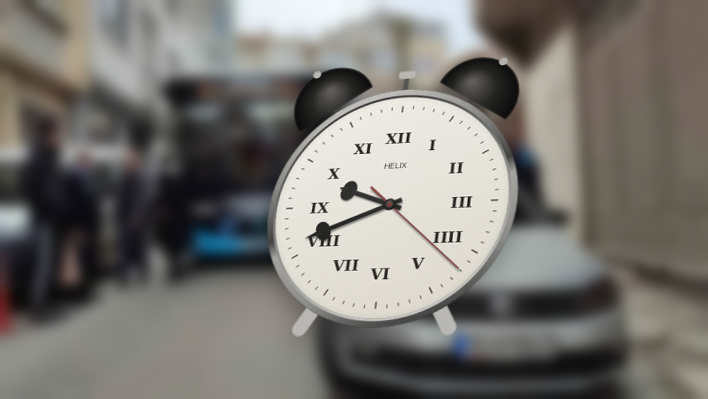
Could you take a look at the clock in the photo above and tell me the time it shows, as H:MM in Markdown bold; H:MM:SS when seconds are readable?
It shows **9:41:22**
